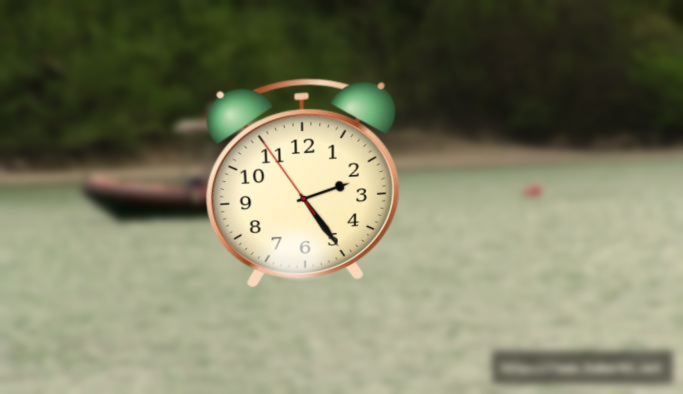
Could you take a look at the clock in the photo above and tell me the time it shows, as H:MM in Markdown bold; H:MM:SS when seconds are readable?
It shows **2:24:55**
